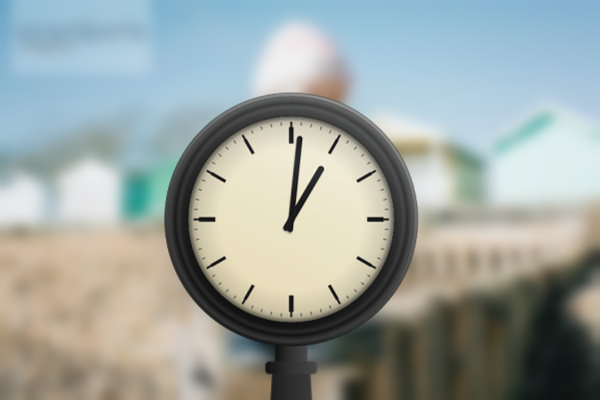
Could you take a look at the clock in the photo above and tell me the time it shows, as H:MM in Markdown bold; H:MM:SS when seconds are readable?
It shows **1:01**
